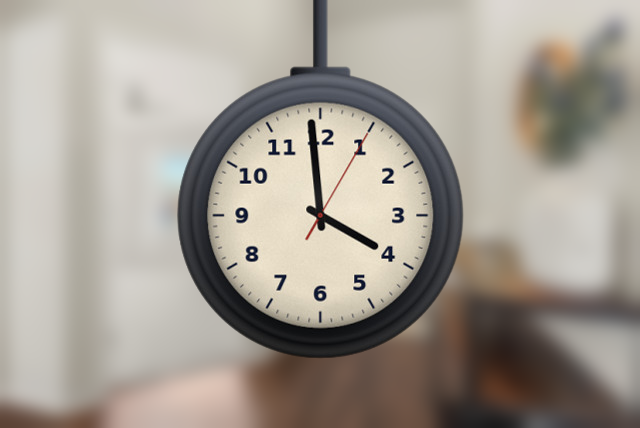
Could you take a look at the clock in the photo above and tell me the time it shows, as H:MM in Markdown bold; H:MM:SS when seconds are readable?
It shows **3:59:05**
